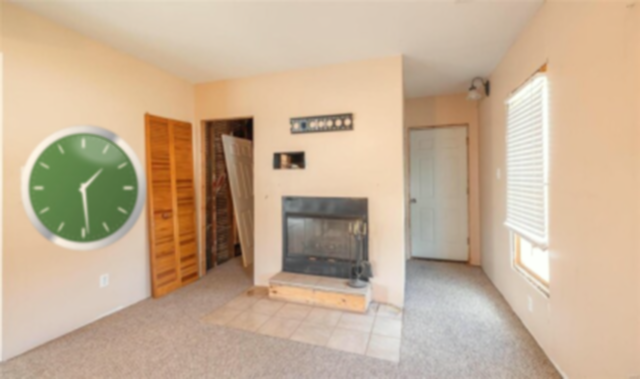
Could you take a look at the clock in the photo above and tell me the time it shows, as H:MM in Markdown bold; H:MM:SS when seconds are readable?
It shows **1:29**
